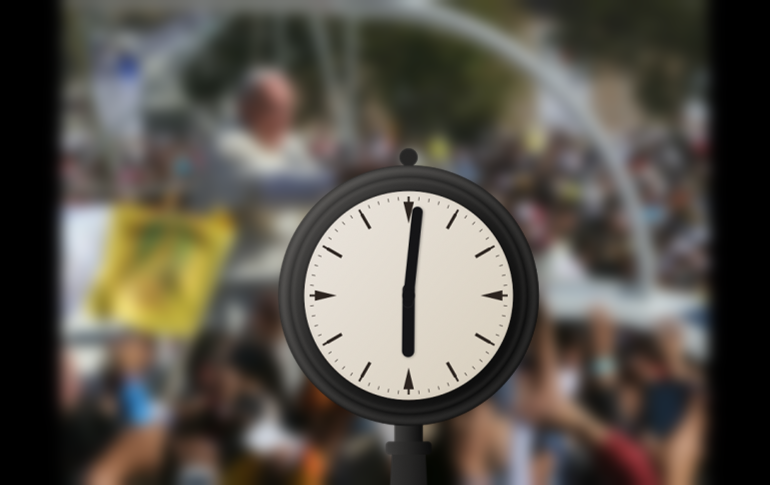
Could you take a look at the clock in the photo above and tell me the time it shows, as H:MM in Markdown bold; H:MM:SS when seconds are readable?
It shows **6:01**
